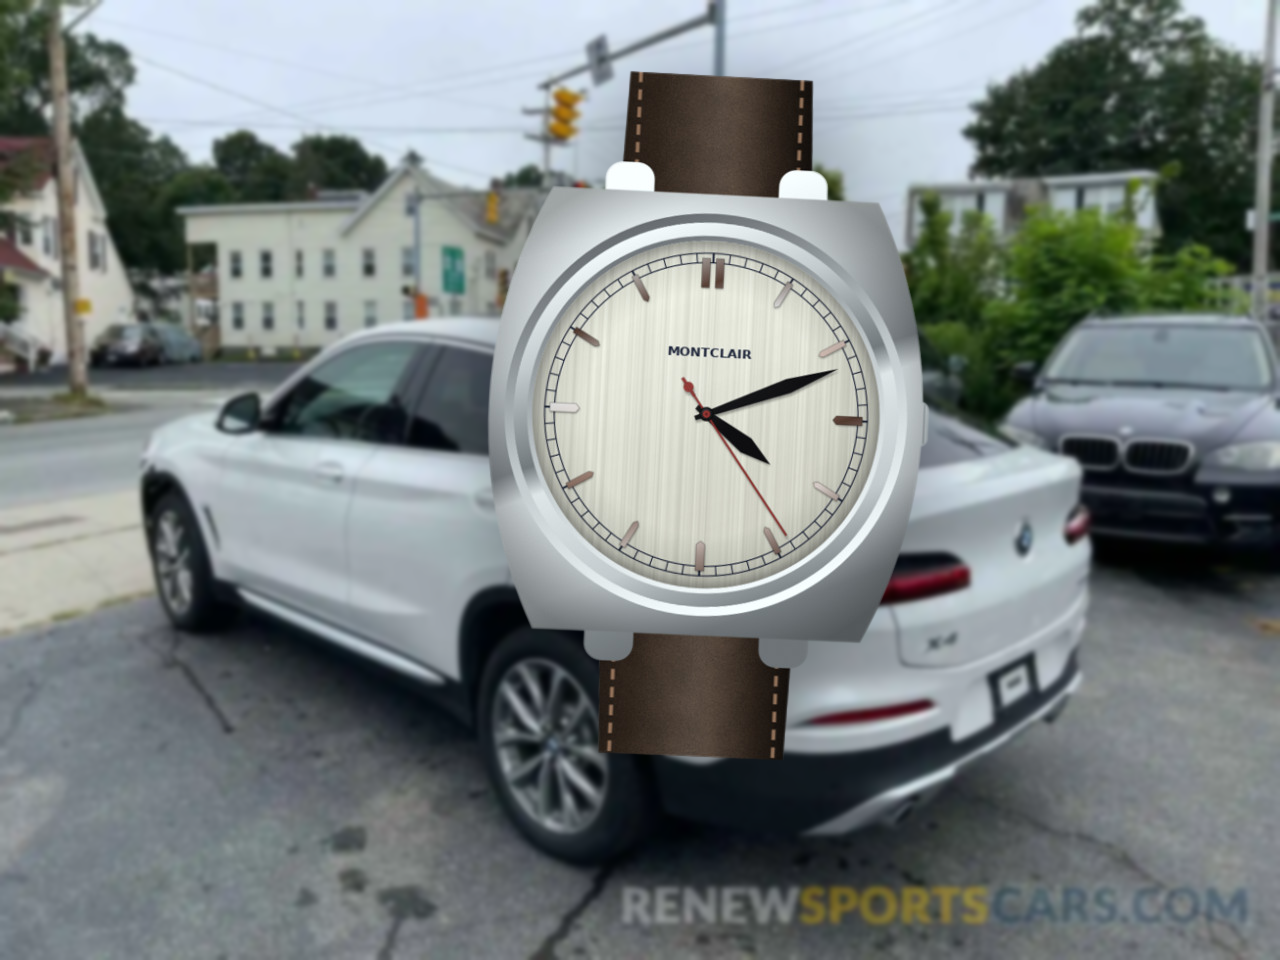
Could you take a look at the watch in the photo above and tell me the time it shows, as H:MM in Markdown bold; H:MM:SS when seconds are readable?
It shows **4:11:24**
